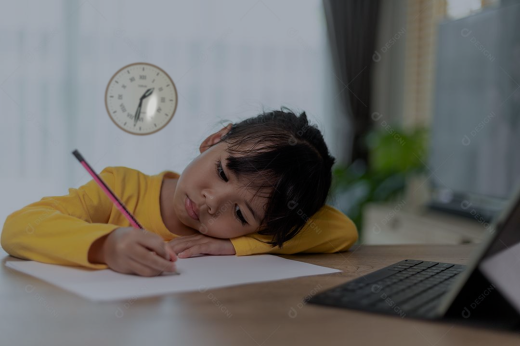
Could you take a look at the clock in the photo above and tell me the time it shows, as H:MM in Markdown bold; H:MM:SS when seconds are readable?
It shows **1:32**
